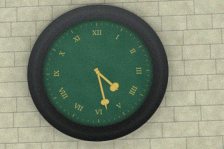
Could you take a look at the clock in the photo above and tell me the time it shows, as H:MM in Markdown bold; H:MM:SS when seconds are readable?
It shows **4:28**
